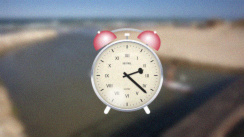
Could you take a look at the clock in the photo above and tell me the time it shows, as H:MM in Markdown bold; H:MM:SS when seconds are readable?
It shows **2:22**
